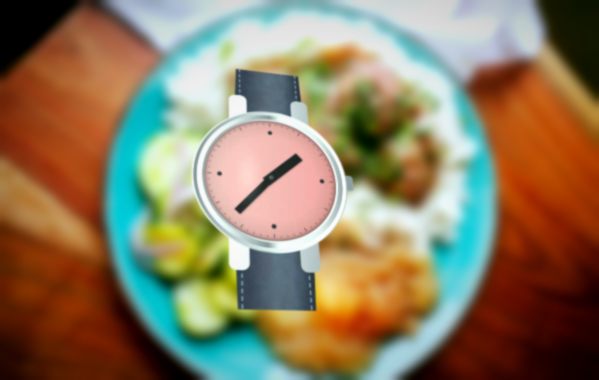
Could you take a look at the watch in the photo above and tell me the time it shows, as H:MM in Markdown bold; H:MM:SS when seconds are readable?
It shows **1:37**
